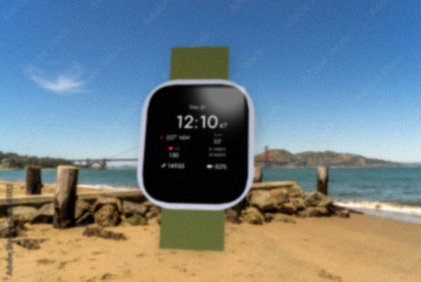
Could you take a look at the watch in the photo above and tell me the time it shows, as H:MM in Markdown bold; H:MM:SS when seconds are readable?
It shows **12:10**
